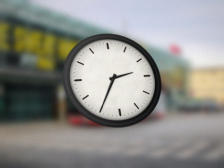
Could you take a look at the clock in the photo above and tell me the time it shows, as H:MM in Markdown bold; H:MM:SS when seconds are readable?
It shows **2:35**
